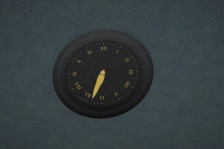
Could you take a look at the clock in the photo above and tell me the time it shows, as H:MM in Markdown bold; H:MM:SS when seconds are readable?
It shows **6:33**
